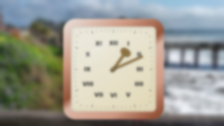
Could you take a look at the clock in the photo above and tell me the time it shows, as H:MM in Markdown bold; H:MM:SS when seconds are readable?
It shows **1:11**
